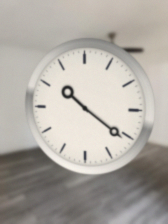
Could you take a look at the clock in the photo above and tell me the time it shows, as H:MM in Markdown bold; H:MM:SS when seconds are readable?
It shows **10:21**
